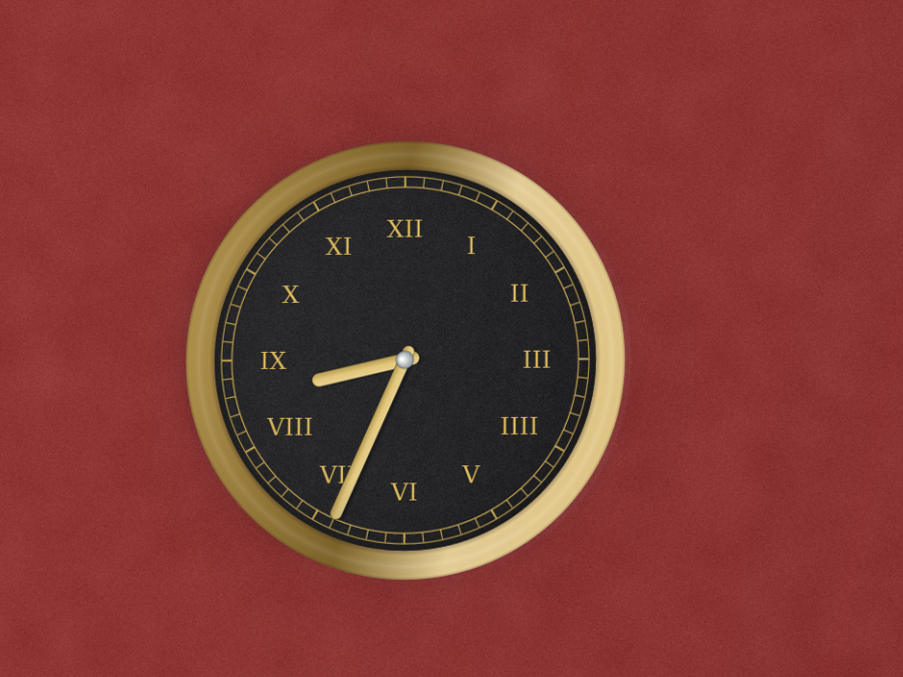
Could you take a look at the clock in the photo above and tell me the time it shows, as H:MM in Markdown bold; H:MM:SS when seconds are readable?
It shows **8:34**
